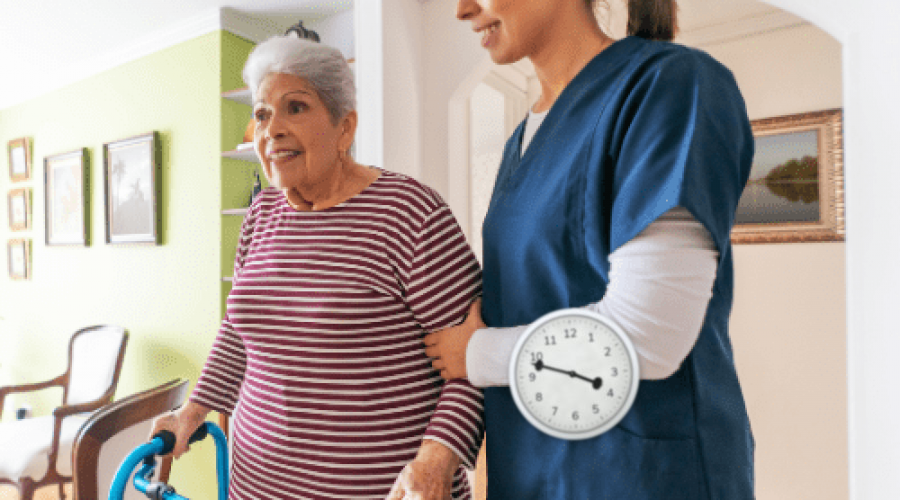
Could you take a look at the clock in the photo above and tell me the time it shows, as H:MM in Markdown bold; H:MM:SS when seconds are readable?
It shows **3:48**
